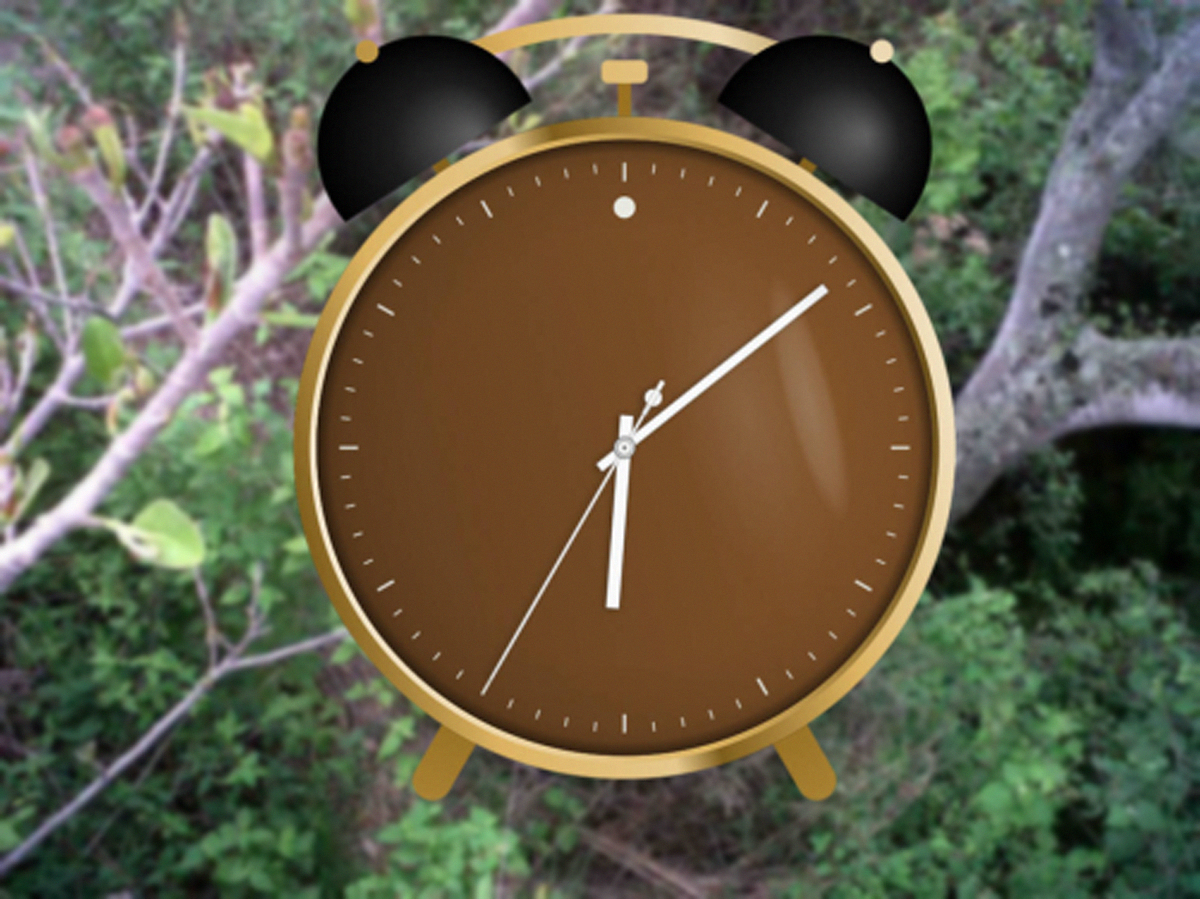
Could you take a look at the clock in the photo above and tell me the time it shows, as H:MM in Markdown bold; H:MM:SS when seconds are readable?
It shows **6:08:35**
